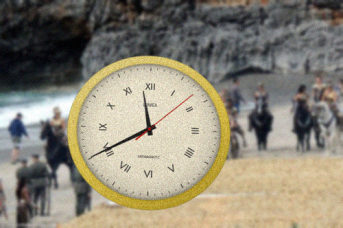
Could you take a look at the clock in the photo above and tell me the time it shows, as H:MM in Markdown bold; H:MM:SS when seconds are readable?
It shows **11:40:08**
